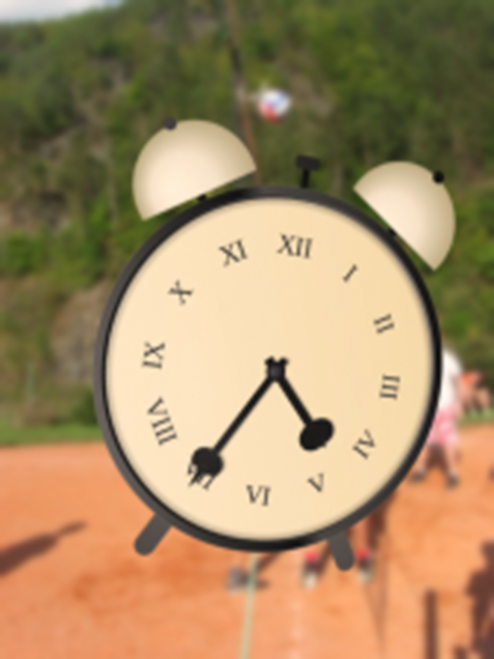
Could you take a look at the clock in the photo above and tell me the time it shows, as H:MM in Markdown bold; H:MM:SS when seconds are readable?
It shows **4:35**
